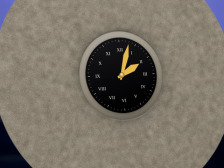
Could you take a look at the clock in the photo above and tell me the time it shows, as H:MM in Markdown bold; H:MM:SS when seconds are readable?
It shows **2:03**
